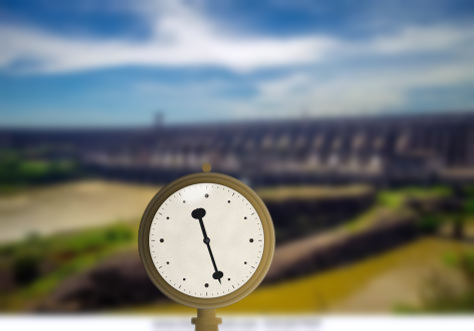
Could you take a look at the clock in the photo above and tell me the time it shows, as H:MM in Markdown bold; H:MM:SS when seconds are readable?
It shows **11:27**
